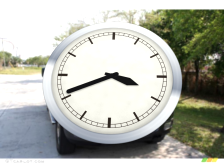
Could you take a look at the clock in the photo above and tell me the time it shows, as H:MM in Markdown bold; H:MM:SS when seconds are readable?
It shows **3:41**
